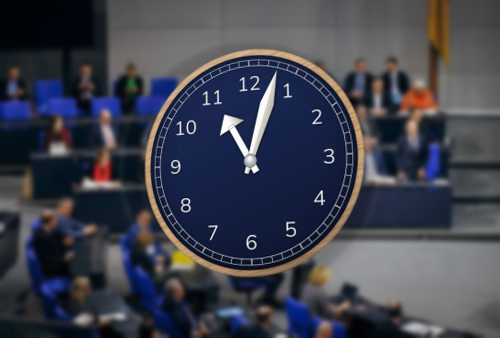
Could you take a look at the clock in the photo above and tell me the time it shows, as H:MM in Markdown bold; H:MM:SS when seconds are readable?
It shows **11:03**
